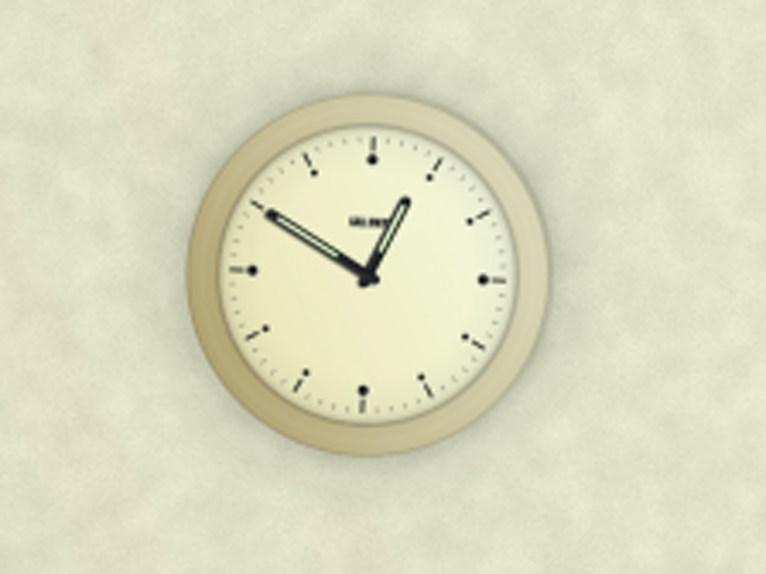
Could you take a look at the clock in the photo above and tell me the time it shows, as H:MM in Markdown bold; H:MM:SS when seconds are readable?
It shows **12:50**
